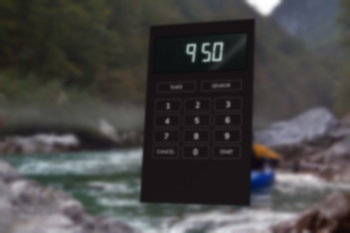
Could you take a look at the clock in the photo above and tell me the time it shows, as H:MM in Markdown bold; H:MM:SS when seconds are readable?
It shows **9:50**
